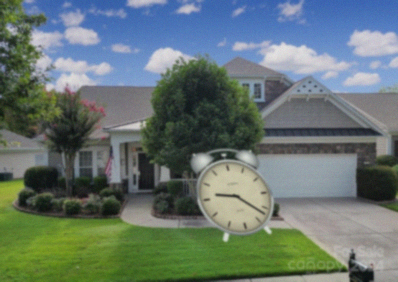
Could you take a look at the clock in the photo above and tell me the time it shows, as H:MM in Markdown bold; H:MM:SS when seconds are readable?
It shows **9:22**
